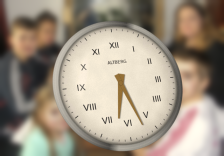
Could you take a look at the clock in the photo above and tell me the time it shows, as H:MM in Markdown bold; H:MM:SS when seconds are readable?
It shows **6:27**
